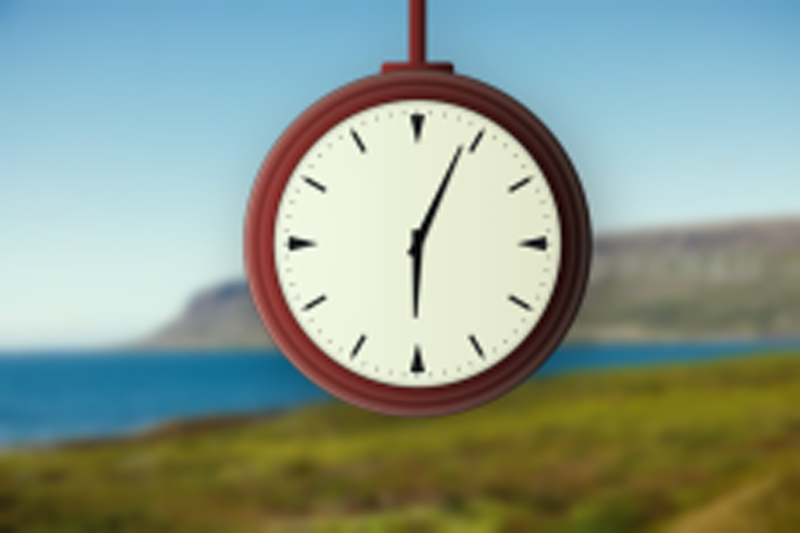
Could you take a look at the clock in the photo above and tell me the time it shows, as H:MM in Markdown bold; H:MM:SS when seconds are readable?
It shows **6:04**
